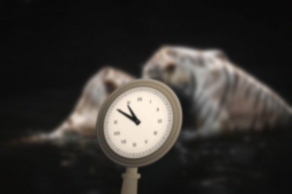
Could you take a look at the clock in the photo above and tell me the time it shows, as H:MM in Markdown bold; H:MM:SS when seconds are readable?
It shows **10:50**
